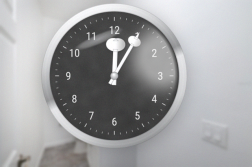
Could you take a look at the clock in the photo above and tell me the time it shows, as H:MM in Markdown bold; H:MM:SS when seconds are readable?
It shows **12:05**
